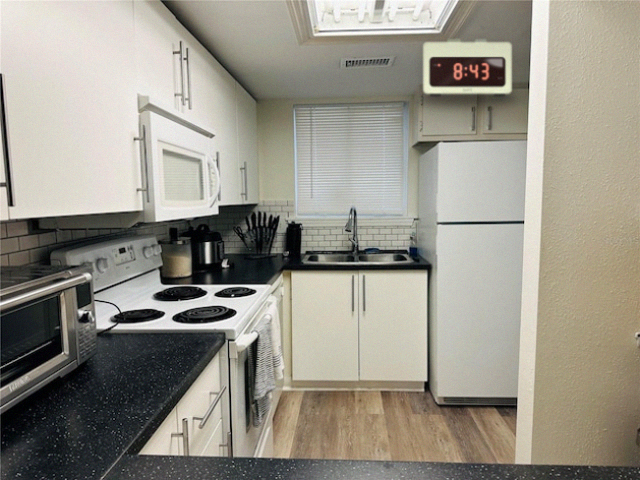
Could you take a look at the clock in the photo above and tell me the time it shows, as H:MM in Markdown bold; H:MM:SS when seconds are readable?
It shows **8:43**
